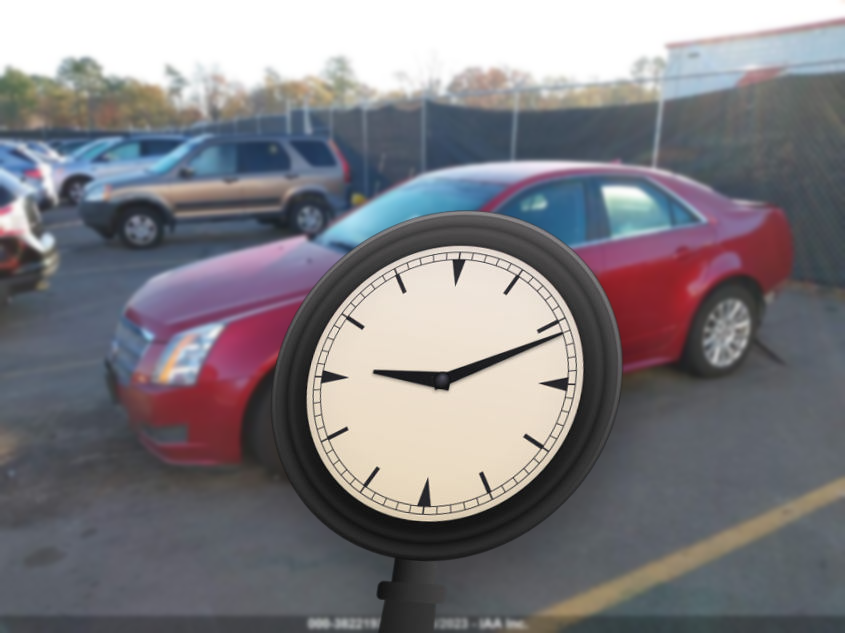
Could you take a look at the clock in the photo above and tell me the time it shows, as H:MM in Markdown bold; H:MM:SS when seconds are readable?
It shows **9:11**
